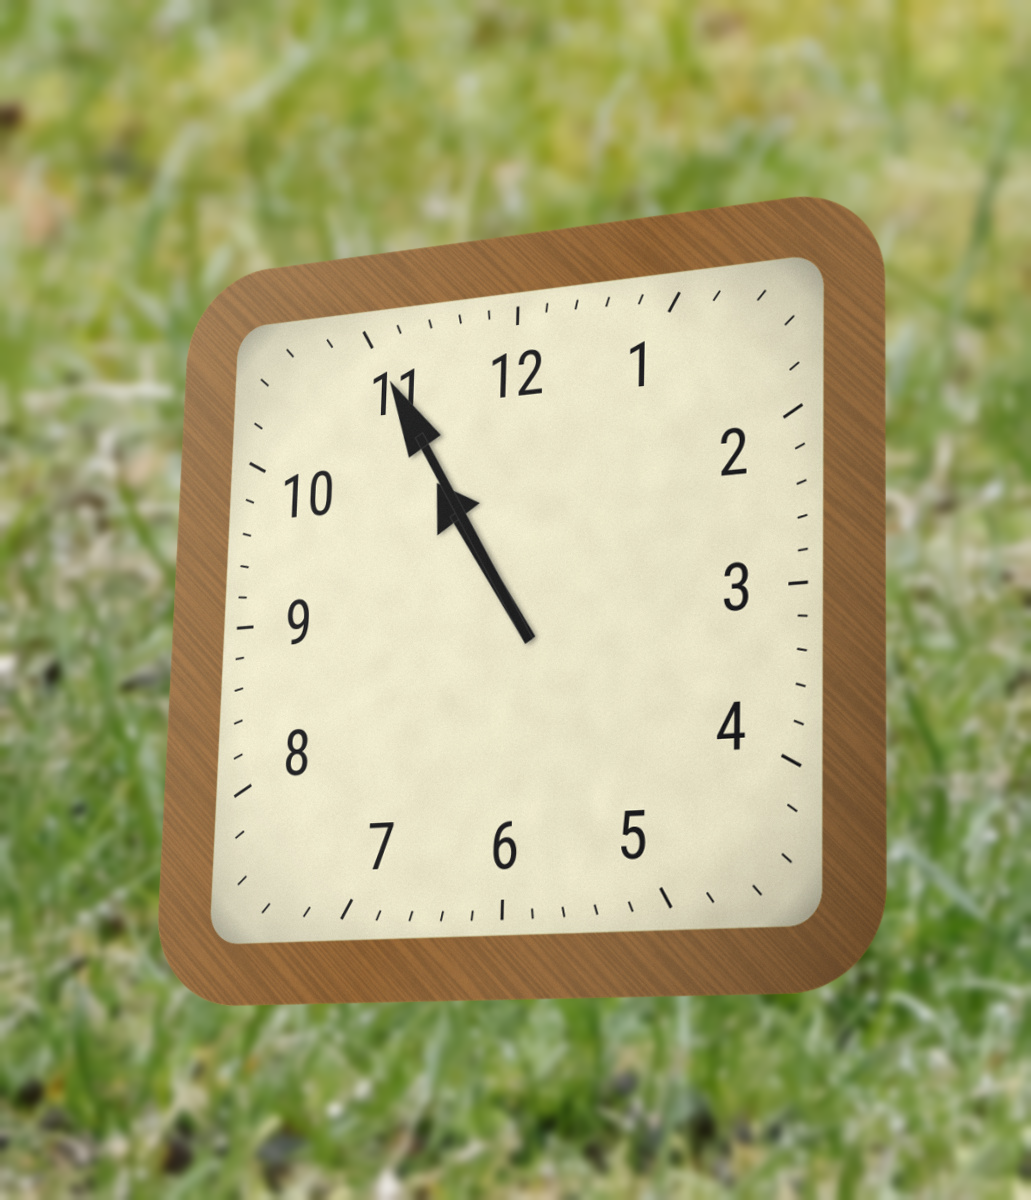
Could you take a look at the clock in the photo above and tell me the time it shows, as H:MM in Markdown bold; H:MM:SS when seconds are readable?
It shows **10:55**
